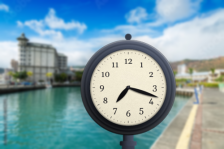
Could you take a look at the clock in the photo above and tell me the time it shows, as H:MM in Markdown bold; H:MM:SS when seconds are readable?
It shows **7:18**
